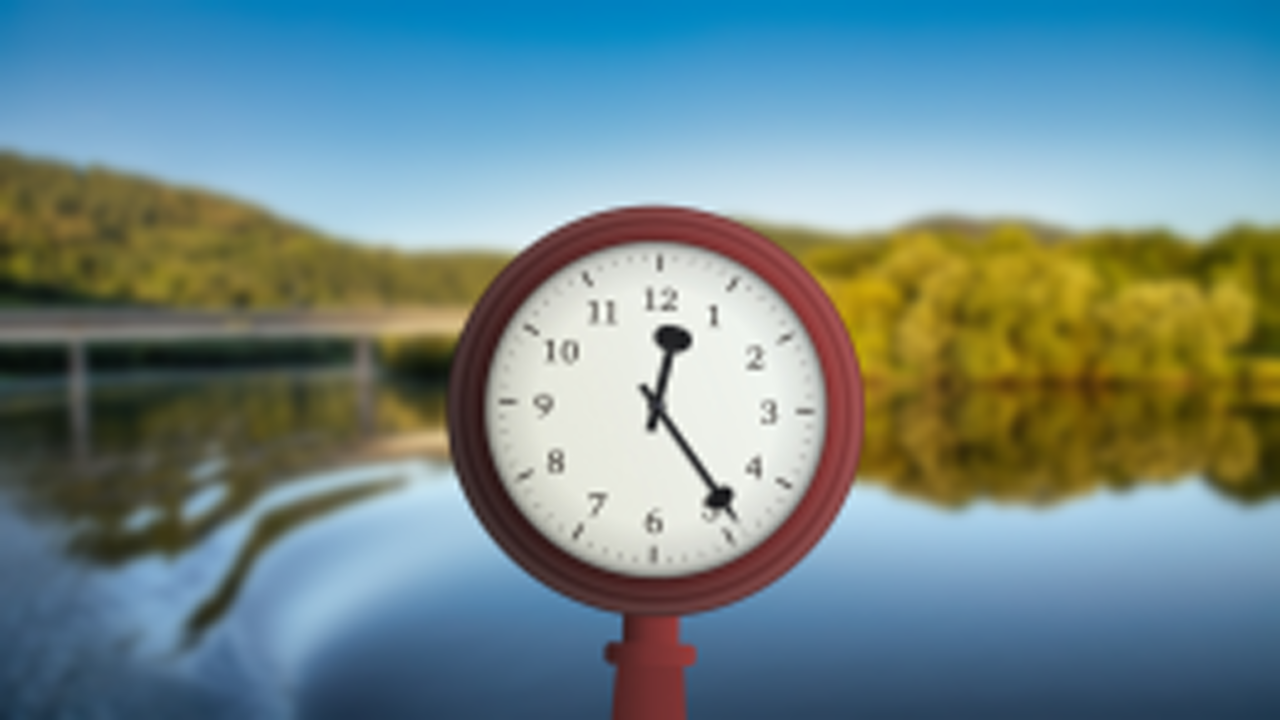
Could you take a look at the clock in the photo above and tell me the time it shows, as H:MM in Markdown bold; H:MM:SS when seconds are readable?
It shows **12:24**
